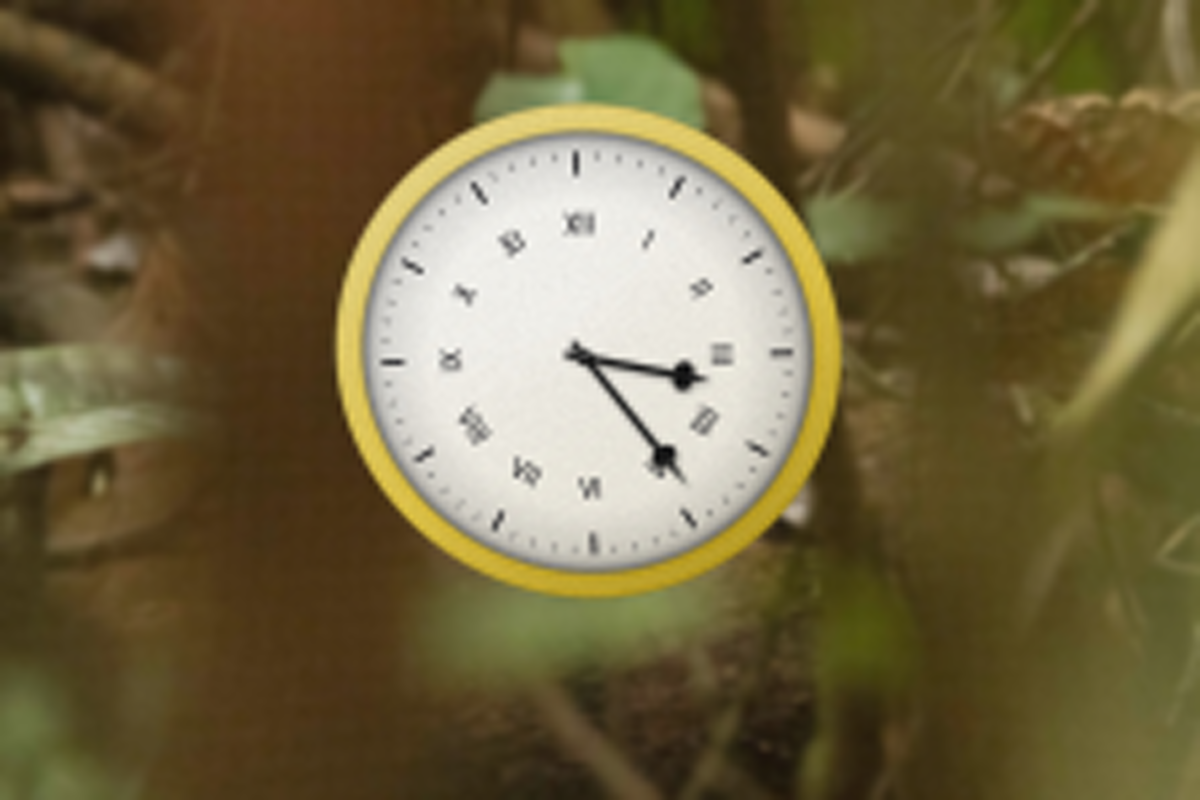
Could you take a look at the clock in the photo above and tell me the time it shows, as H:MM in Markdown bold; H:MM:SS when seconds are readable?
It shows **3:24**
